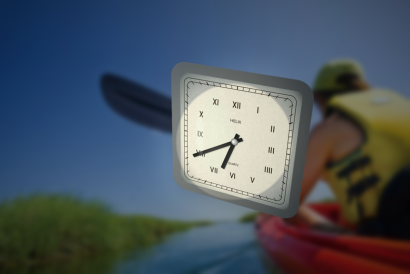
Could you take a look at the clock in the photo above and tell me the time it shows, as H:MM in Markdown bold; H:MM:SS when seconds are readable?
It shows **6:40**
